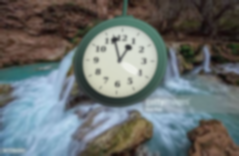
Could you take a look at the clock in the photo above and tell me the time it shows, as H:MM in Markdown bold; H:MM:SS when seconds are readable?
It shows **12:57**
